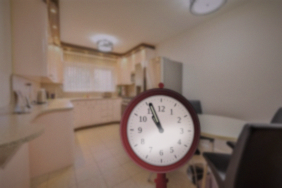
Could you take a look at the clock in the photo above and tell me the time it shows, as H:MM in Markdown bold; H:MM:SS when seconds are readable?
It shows **10:56**
